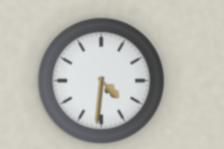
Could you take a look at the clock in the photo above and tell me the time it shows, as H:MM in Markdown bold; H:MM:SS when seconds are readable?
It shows **4:31**
